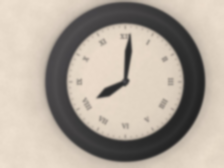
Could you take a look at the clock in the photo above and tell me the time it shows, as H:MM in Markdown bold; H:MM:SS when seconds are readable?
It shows **8:01**
